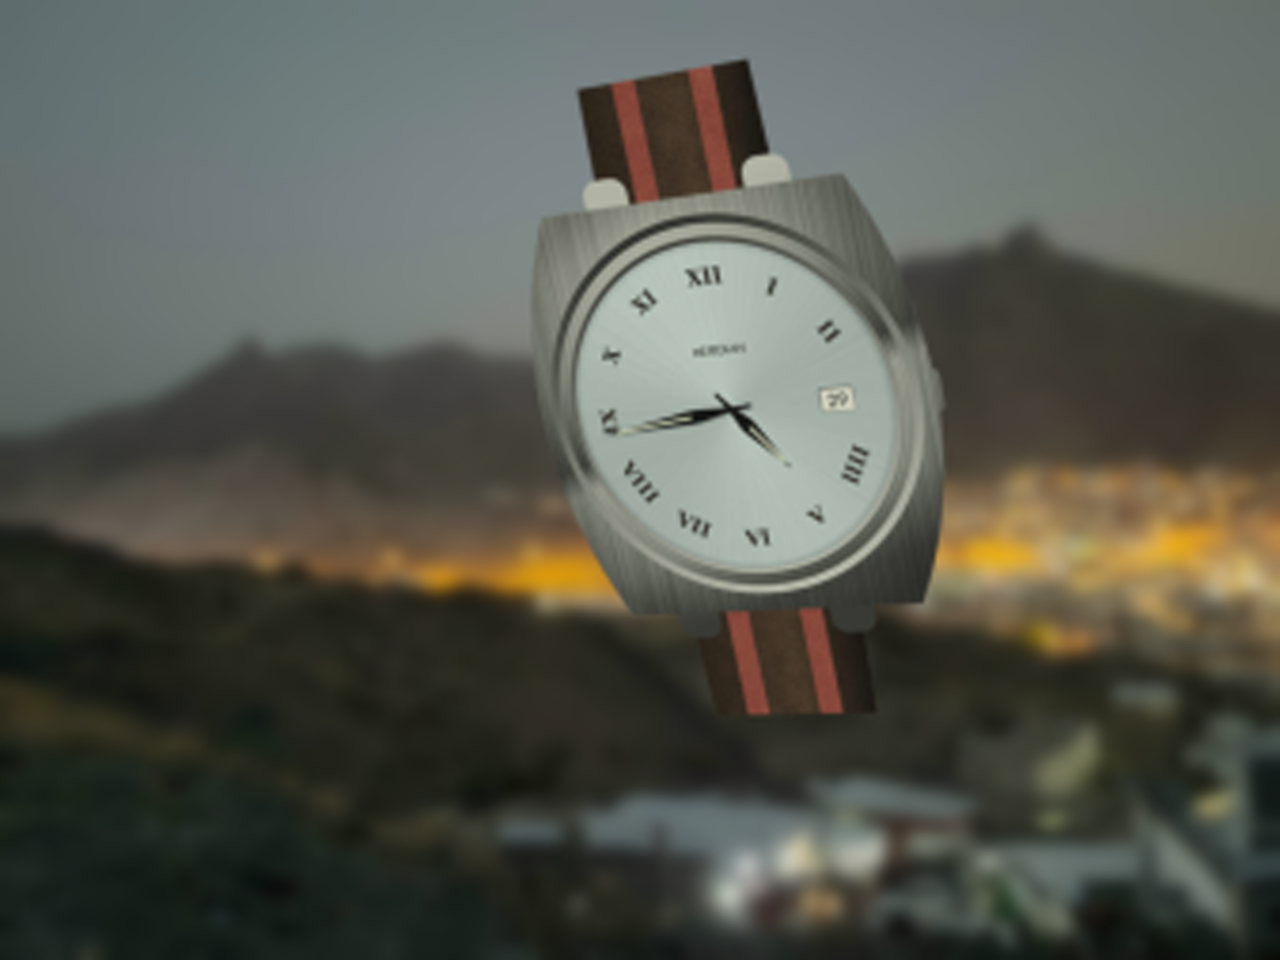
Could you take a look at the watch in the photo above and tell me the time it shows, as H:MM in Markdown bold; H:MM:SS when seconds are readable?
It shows **4:44**
